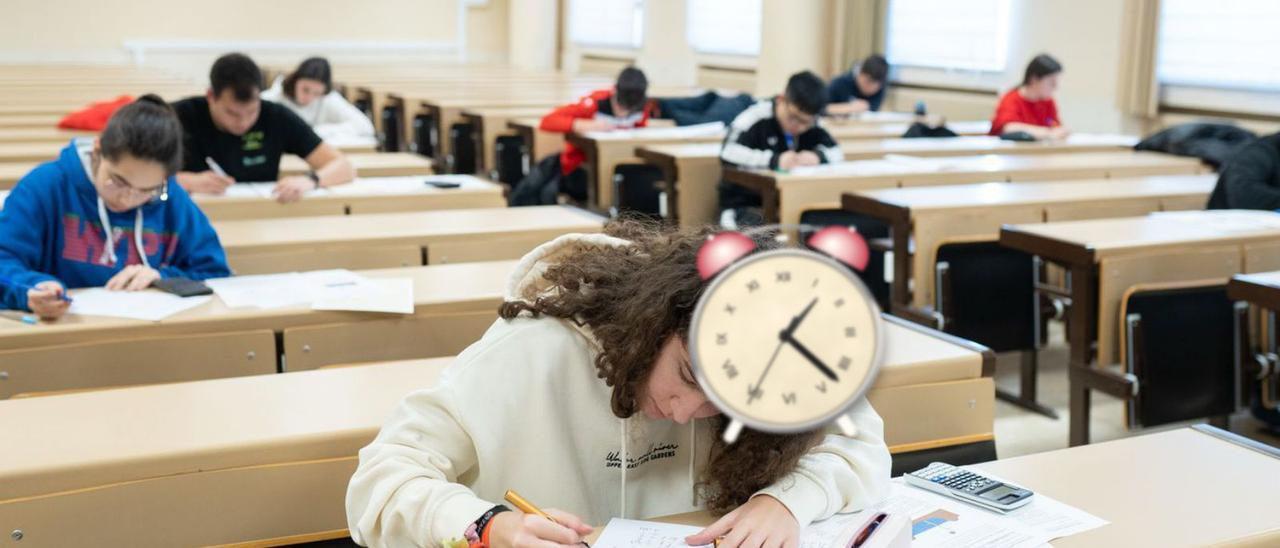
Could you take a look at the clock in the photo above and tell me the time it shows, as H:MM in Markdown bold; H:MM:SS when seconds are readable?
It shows **1:22:35**
